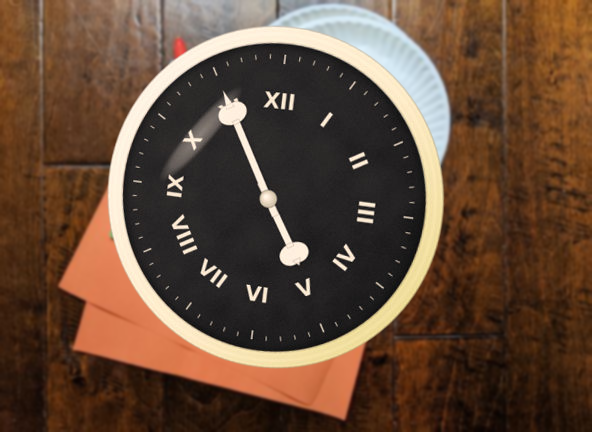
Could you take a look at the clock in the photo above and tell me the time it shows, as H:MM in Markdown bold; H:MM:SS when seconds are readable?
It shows **4:55**
